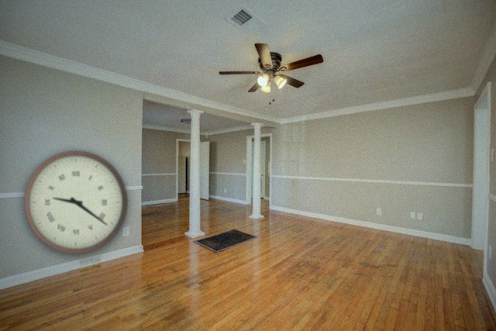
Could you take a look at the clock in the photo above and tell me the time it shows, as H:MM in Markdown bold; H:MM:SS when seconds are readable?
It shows **9:21**
